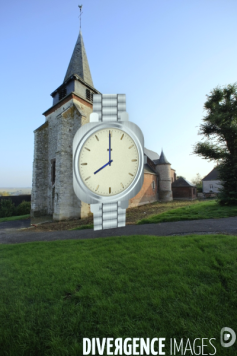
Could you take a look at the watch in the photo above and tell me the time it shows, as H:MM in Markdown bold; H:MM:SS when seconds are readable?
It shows **8:00**
